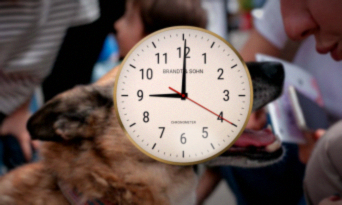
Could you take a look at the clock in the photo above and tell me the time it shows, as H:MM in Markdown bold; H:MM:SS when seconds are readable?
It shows **9:00:20**
